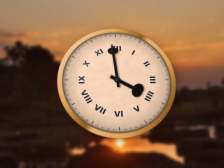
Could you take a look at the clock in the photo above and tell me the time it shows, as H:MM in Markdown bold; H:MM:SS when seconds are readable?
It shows **3:59**
